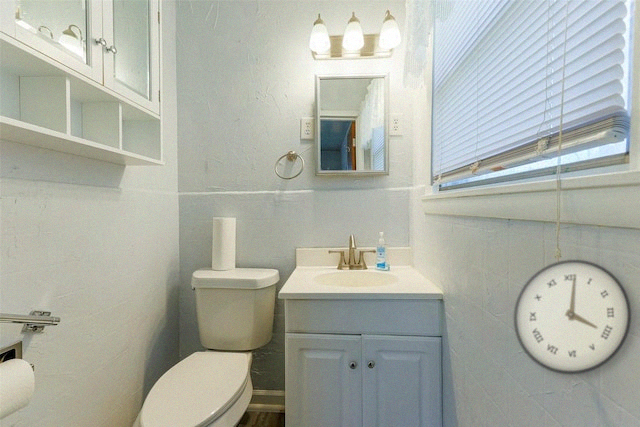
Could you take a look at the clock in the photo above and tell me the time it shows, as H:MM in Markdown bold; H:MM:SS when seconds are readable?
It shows **4:01**
